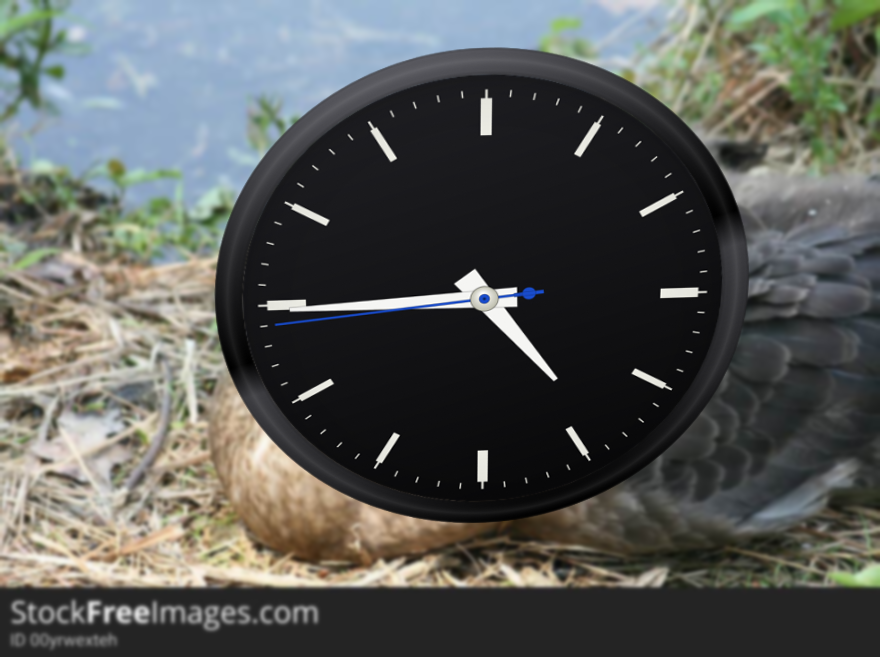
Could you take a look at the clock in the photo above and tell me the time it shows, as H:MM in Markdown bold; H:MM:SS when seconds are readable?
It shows **4:44:44**
